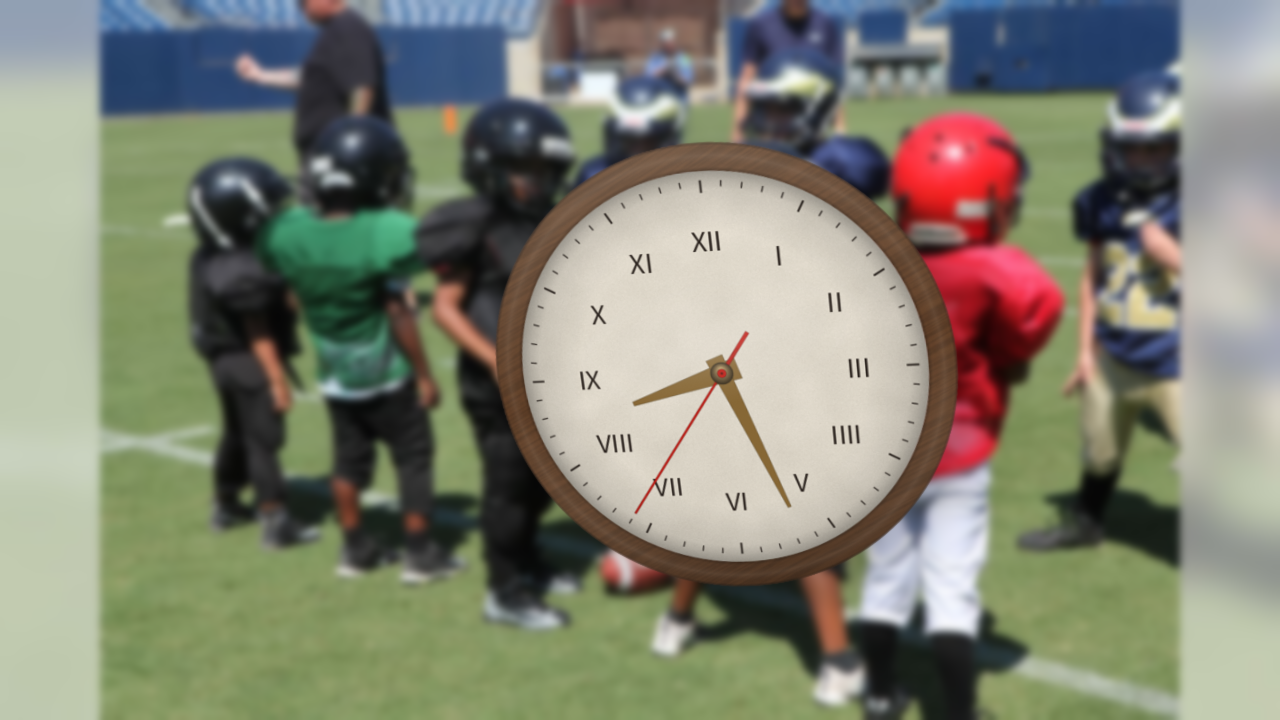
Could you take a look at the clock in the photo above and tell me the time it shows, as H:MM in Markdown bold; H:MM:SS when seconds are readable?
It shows **8:26:36**
